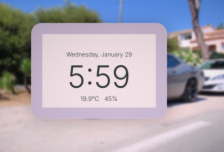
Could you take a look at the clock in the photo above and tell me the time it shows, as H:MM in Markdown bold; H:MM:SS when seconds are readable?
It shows **5:59**
